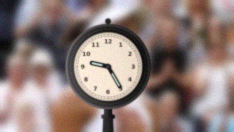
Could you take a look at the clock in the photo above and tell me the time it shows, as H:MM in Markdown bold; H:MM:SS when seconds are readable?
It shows **9:25**
